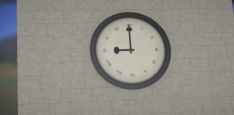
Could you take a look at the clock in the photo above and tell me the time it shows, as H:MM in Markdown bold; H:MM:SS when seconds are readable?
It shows **9:00**
